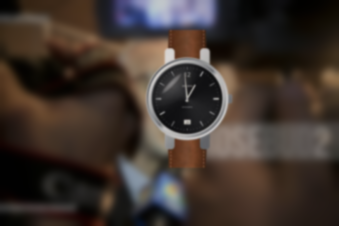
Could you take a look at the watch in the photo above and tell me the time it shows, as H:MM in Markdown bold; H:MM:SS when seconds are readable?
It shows **12:59**
